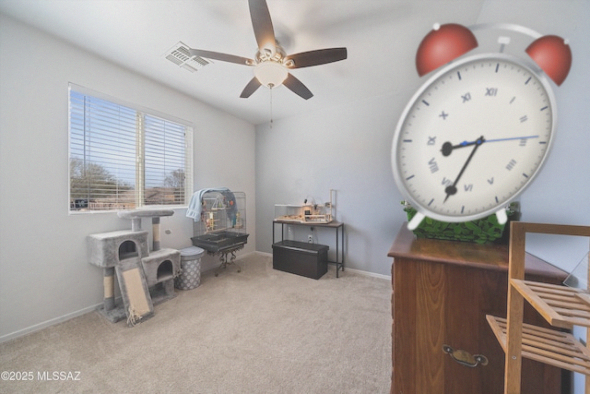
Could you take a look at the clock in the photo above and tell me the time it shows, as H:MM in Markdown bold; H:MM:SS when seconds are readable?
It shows **8:33:14**
